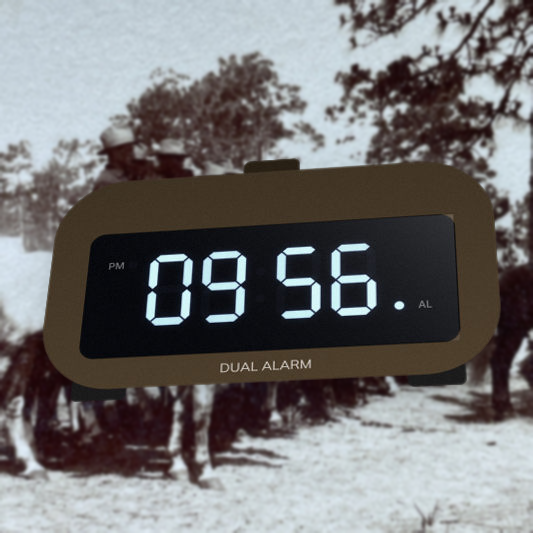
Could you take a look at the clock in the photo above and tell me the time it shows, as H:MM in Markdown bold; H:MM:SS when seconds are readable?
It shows **9:56**
